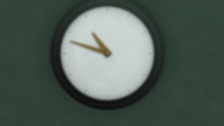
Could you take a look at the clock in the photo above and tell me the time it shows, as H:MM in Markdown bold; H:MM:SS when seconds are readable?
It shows **10:48**
